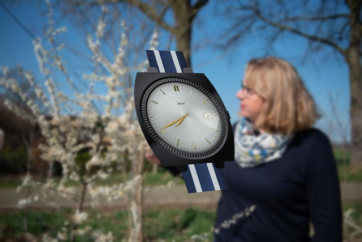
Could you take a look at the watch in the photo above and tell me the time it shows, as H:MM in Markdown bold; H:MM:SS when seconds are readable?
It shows **7:41**
